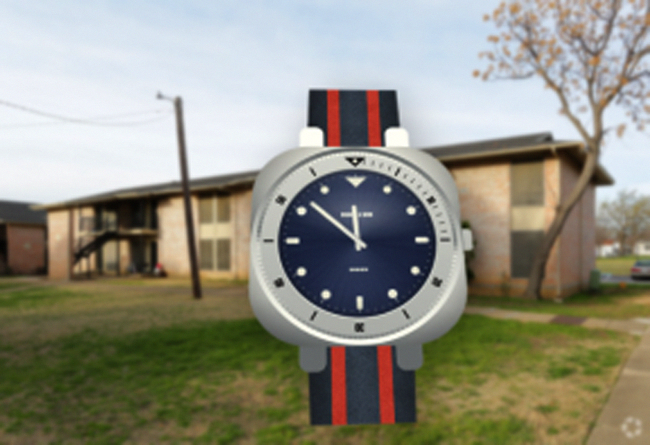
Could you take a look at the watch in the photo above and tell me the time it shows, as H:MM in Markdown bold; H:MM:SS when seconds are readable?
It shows **11:52**
